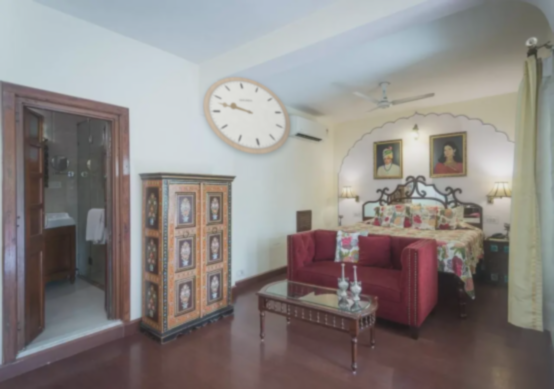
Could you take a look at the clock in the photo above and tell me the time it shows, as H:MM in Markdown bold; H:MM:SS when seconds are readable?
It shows **9:48**
